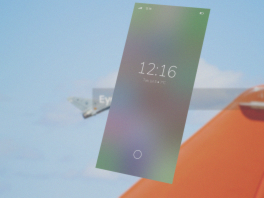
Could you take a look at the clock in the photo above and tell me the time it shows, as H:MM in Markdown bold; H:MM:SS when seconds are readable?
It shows **12:16**
